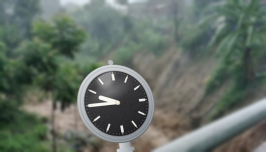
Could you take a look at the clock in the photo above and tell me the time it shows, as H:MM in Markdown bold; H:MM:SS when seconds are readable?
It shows **9:45**
